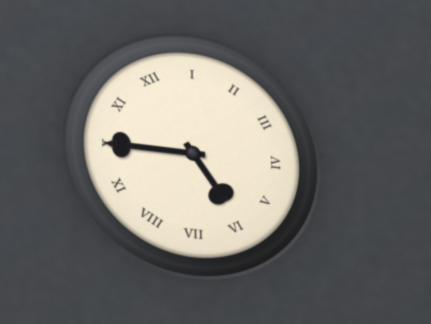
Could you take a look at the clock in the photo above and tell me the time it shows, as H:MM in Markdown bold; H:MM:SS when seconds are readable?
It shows **5:50**
